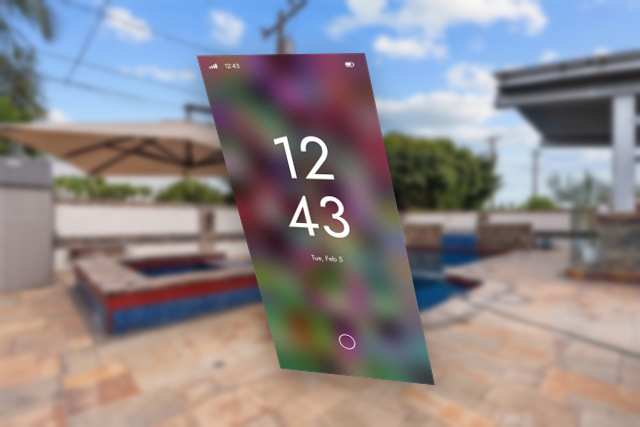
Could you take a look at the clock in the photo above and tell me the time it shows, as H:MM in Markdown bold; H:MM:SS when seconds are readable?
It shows **12:43**
